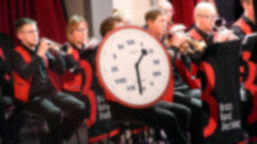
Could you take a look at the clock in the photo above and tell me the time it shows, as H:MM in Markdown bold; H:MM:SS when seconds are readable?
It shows **1:31**
